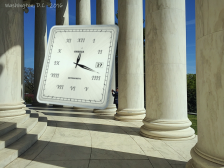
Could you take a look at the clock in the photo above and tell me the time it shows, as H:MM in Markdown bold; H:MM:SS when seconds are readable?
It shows **12:18**
